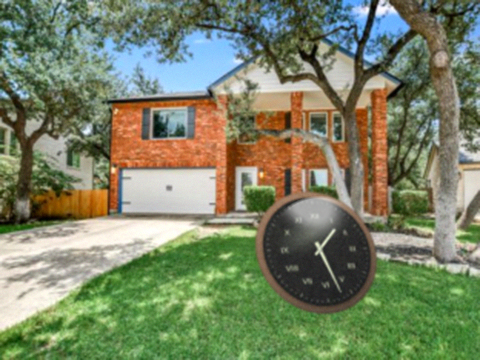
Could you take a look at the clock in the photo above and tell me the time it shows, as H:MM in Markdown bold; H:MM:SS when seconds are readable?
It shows **1:27**
